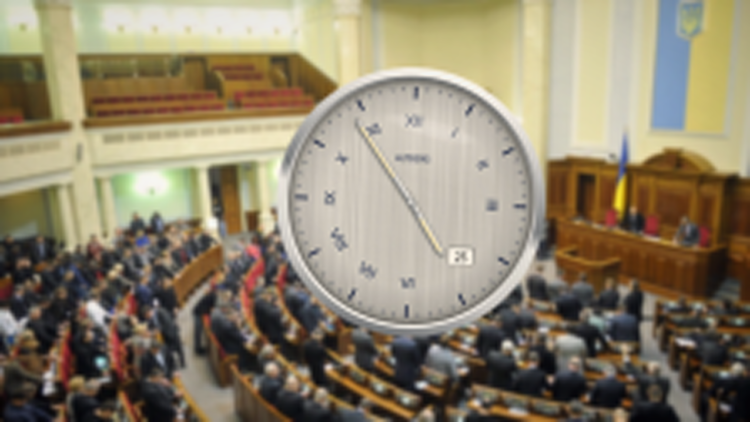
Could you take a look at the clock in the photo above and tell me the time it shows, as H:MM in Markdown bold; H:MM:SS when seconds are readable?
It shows **4:54**
